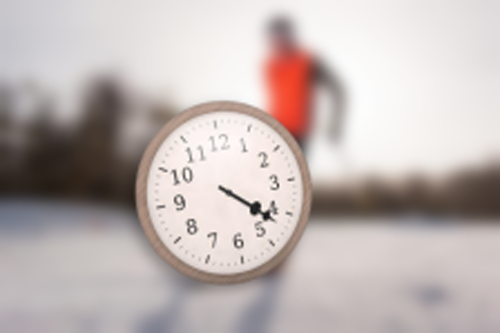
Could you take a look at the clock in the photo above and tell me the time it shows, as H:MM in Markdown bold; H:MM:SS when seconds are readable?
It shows **4:22**
